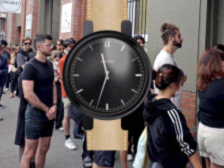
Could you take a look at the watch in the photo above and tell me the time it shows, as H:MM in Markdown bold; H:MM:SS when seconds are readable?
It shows **11:33**
